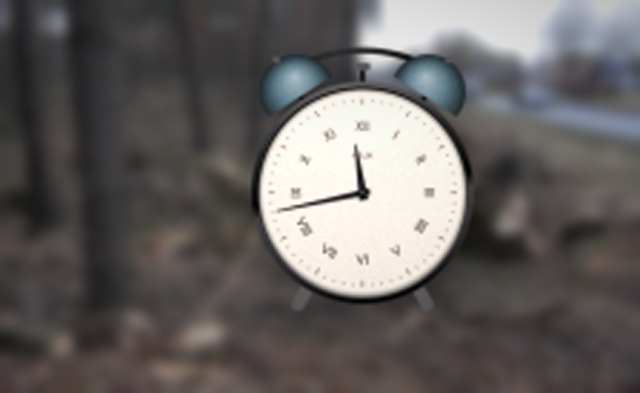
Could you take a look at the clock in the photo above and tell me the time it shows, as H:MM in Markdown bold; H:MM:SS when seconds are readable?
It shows **11:43**
